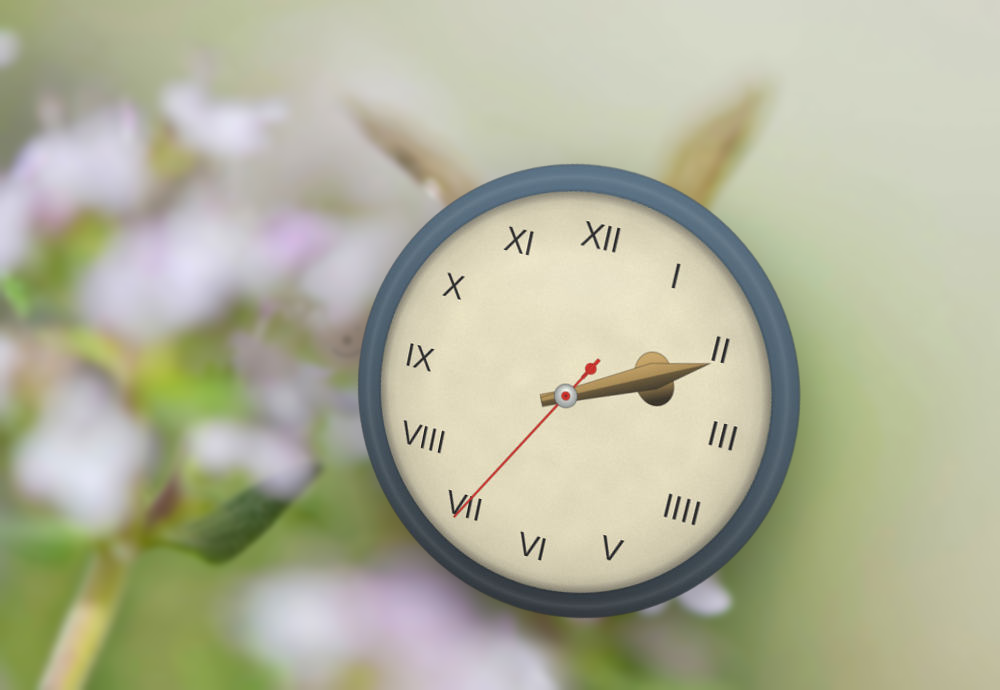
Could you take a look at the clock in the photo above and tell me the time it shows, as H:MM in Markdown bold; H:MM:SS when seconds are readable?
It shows **2:10:35**
